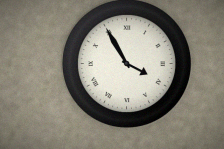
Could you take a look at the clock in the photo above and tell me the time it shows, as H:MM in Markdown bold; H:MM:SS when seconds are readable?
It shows **3:55**
